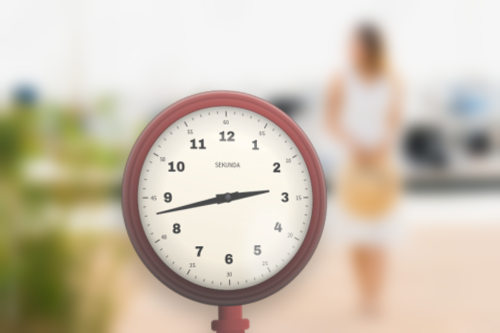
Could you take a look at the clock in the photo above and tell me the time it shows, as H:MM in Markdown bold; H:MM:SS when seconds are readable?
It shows **2:43**
